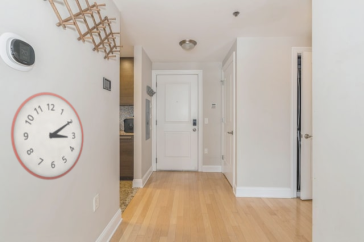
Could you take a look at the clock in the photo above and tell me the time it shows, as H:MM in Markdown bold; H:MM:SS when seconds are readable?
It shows **3:10**
